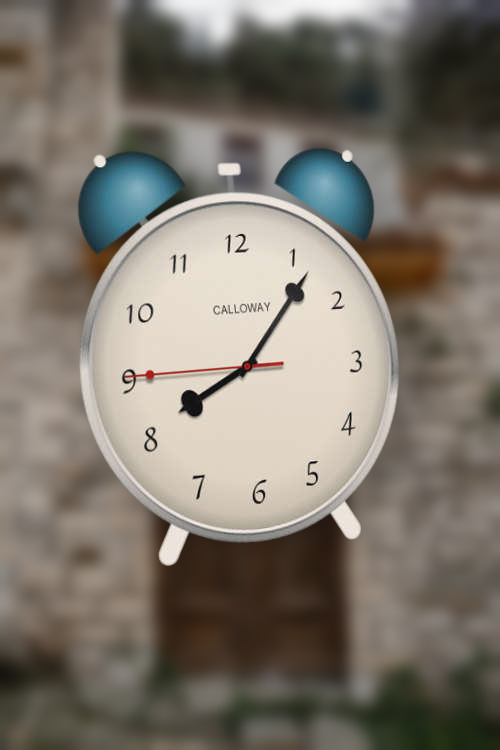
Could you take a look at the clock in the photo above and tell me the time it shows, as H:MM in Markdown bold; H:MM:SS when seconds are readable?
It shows **8:06:45**
